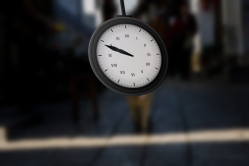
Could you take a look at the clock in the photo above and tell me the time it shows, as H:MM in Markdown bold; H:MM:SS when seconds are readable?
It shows **9:49**
